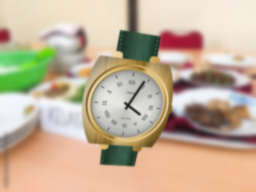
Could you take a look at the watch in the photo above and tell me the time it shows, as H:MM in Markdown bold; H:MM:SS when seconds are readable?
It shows **4:04**
